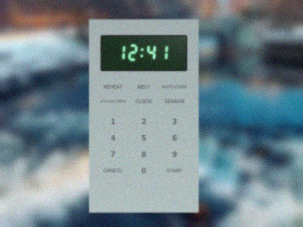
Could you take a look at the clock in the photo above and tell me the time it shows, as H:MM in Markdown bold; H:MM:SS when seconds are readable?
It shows **12:41**
